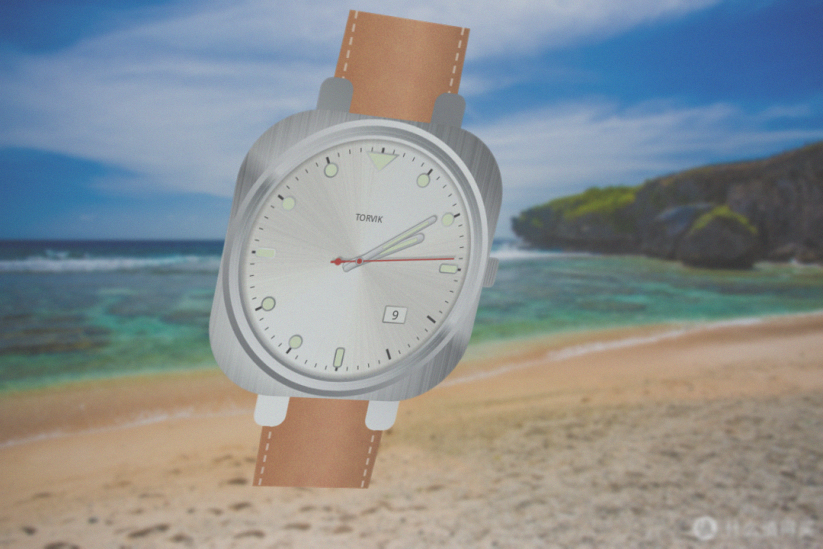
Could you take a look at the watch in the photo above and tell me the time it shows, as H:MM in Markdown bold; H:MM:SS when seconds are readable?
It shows **2:09:14**
